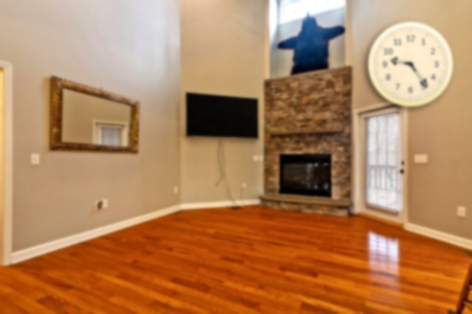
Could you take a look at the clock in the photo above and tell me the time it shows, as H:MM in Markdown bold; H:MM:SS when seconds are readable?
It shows **9:24**
